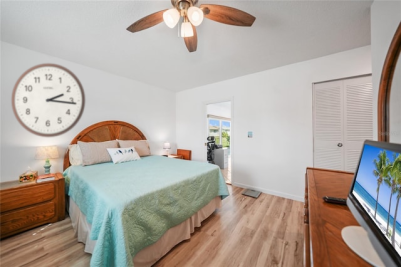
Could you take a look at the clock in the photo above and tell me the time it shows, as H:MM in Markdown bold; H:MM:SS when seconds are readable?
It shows **2:16**
